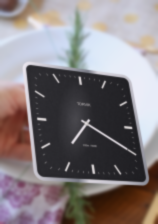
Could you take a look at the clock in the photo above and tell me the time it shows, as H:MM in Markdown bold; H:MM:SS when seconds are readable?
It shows **7:20**
